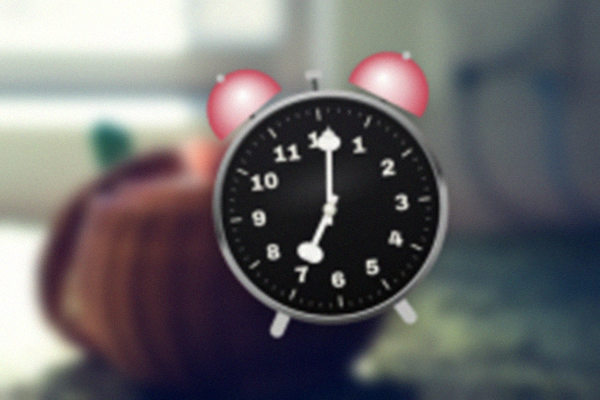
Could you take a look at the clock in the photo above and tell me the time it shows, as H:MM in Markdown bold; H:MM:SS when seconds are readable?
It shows **7:01**
